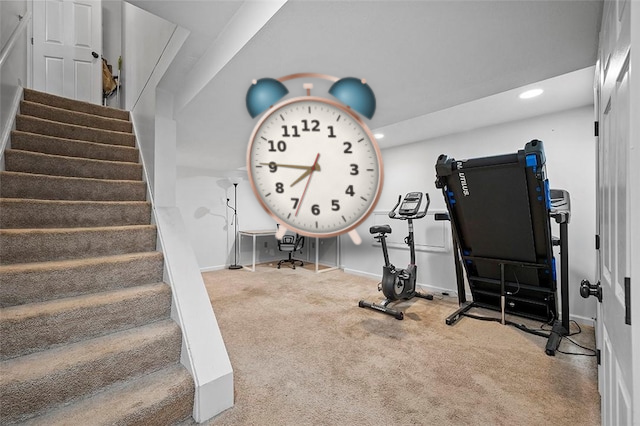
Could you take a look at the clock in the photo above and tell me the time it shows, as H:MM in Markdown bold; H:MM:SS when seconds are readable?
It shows **7:45:34**
